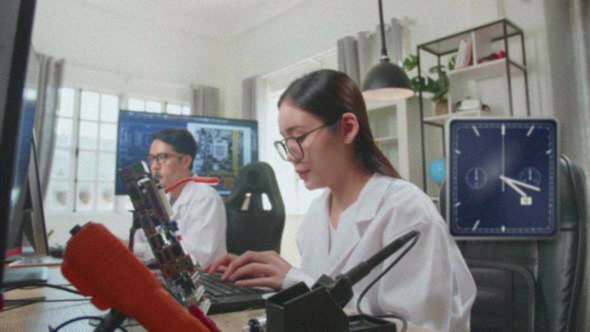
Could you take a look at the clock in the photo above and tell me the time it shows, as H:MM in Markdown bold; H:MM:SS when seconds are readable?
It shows **4:18**
